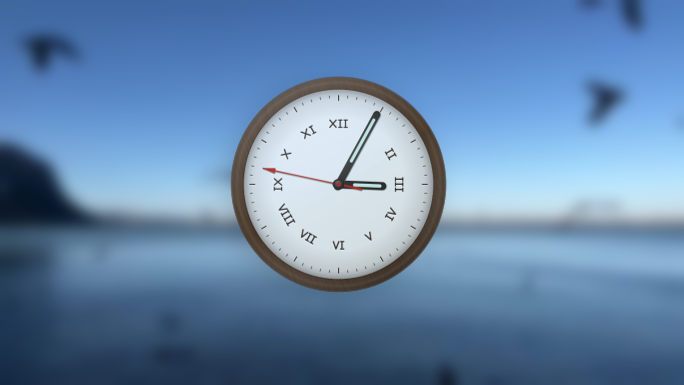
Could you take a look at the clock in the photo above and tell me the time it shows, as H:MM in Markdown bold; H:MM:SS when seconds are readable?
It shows **3:04:47**
